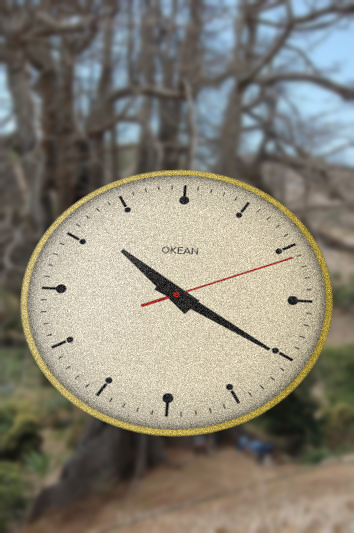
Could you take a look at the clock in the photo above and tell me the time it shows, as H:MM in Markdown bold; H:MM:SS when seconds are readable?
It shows **10:20:11**
